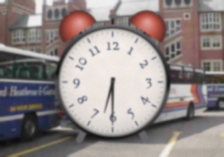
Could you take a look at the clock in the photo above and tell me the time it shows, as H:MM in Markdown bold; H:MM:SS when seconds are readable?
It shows **6:30**
